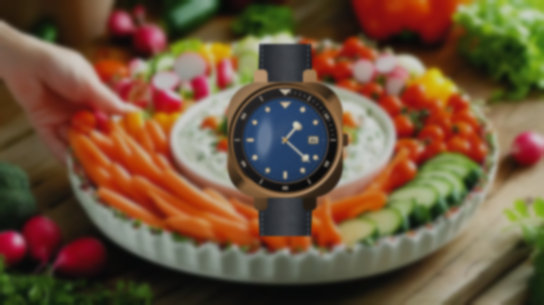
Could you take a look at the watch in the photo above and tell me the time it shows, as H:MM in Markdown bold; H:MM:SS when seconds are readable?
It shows **1:22**
